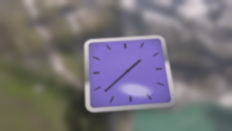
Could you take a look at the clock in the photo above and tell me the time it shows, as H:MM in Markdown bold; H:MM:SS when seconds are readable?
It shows **1:38**
